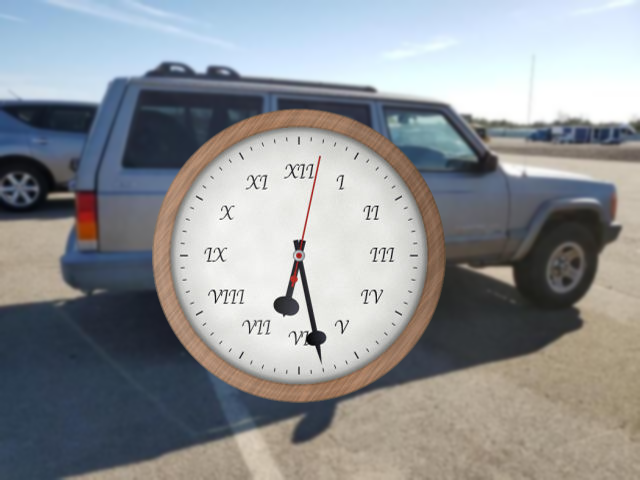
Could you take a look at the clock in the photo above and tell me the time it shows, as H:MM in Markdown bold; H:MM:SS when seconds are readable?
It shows **6:28:02**
